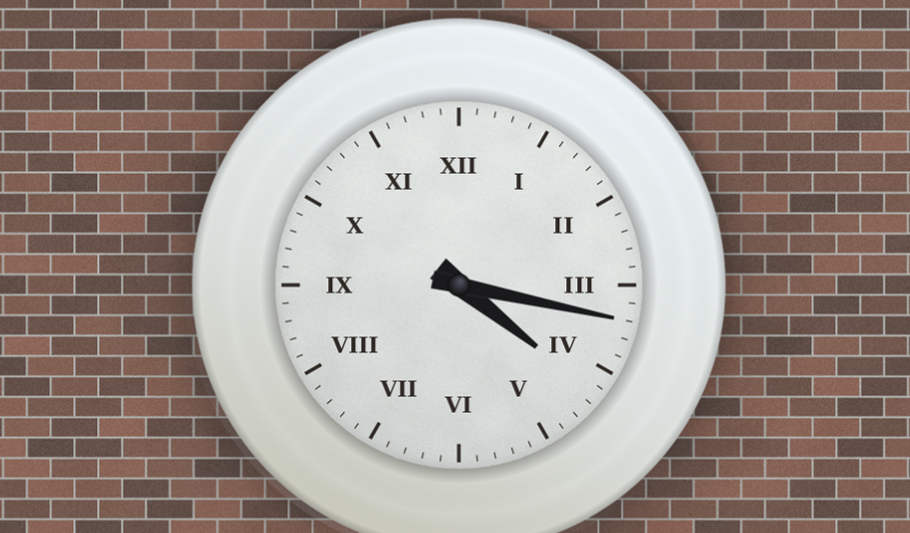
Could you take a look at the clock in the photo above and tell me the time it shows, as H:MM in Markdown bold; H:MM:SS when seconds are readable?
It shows **4:17**
